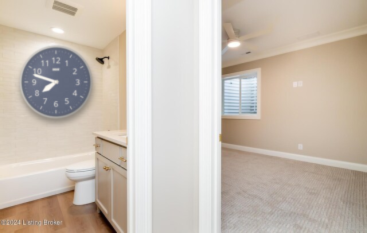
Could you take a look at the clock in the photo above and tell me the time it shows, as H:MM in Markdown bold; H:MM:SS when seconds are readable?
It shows **7:48**
